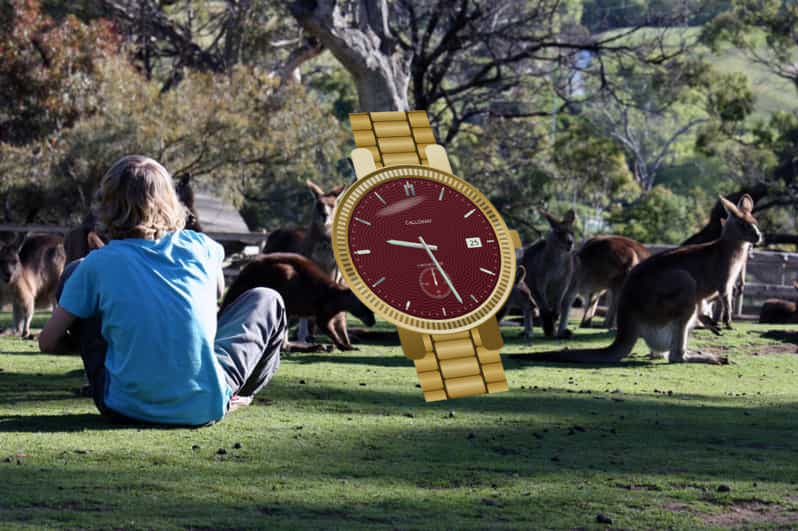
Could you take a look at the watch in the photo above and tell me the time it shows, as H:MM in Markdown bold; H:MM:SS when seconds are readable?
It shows **9:27**
